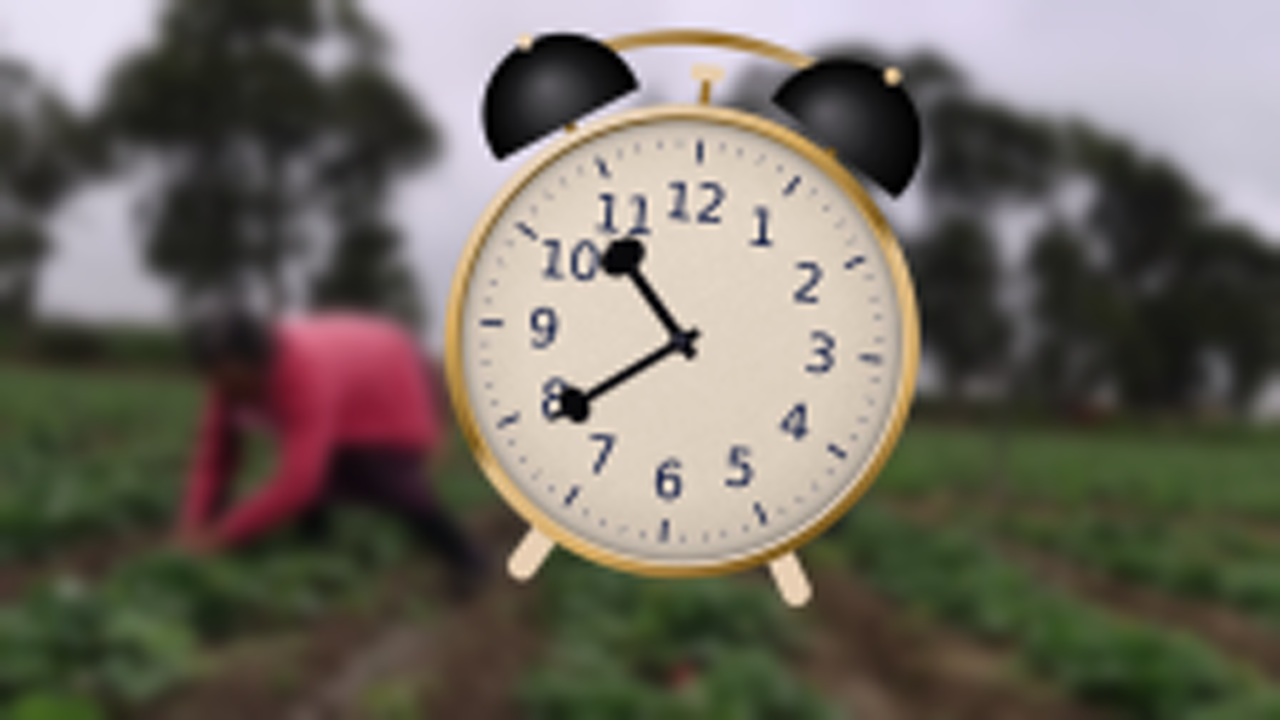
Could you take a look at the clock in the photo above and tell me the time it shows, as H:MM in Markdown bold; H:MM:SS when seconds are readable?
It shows **10:39**
